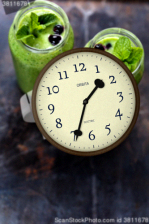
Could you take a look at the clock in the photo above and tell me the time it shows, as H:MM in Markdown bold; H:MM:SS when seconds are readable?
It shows **1:34**
